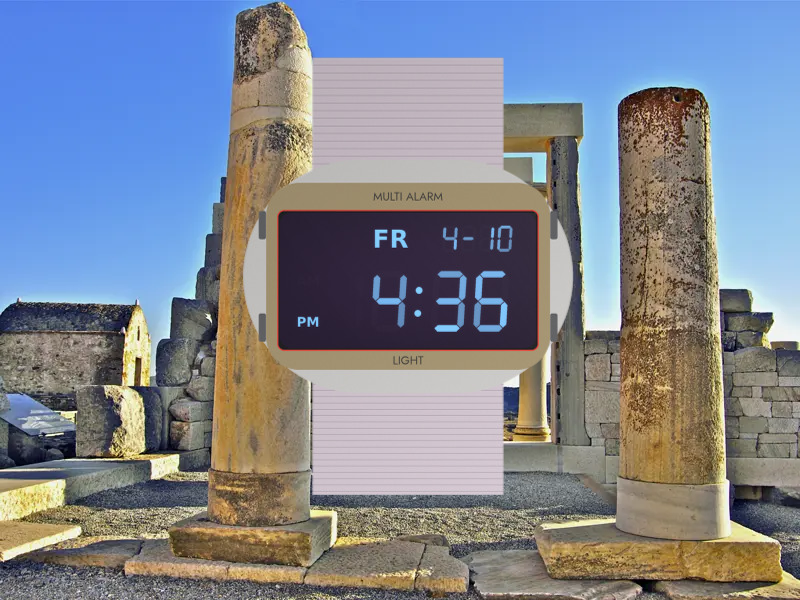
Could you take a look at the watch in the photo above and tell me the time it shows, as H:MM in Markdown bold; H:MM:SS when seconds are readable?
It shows **4:36**
